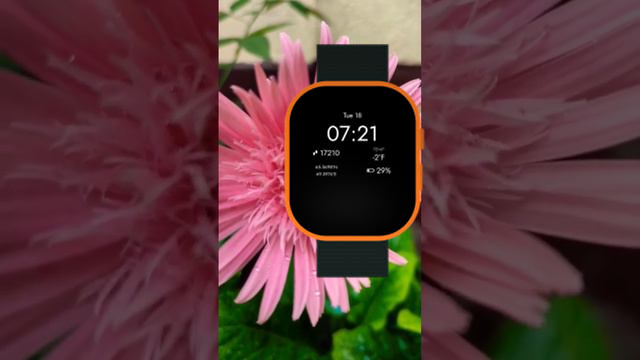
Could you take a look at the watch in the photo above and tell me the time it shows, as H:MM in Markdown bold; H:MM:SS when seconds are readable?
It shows **7:21**
